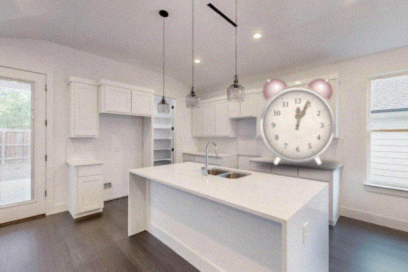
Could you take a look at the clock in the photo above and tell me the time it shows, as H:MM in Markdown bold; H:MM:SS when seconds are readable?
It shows **12:04**
